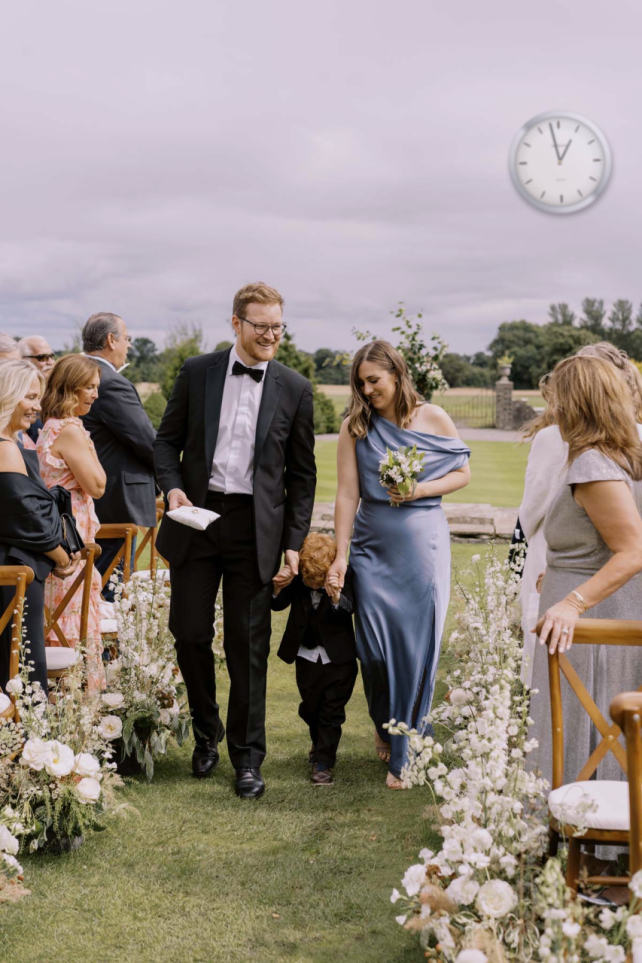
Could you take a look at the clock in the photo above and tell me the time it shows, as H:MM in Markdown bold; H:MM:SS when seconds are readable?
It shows **12:58**
